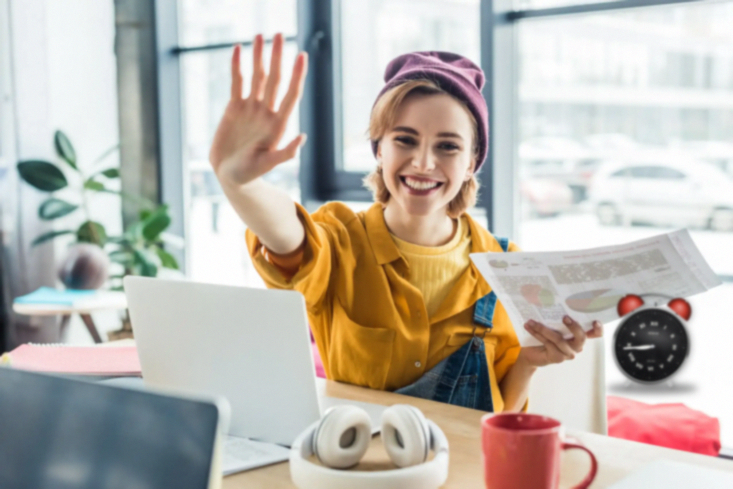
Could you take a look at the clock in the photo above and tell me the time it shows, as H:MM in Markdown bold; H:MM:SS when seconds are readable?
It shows **8:44**
